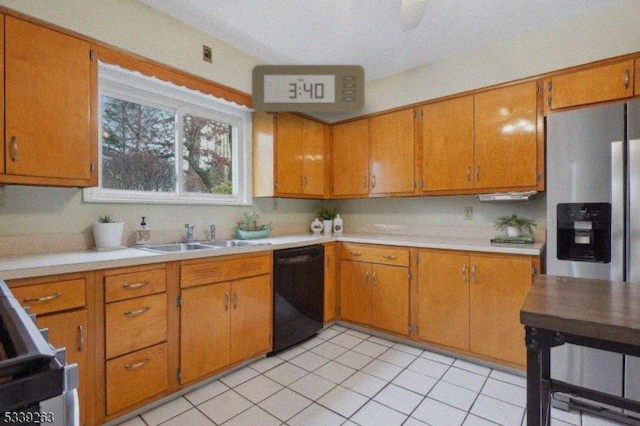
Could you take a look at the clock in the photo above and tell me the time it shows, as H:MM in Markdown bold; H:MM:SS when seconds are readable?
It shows **3:40**
